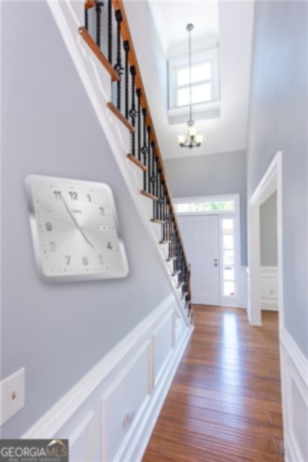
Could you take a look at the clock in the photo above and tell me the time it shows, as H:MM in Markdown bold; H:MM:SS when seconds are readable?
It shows **4:56**
